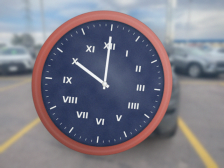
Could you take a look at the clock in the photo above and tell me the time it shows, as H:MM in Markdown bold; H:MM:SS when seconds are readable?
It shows **10:00**
